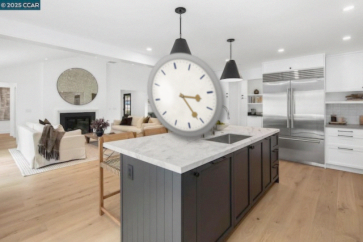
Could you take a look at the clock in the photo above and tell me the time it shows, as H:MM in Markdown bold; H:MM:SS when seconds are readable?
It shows **3:26**
